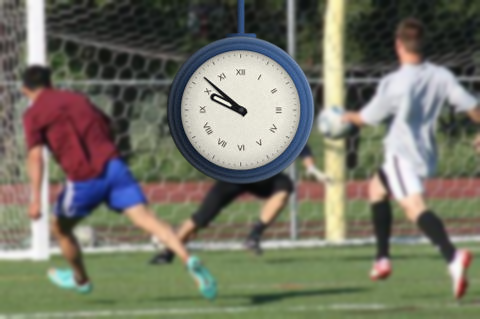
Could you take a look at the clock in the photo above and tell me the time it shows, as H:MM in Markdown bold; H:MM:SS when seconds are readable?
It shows **9:52**
